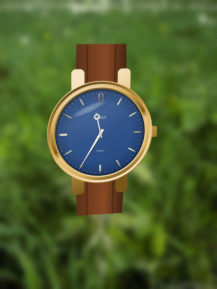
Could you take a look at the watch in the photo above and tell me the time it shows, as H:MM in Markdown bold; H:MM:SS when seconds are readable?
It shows **11:35**
